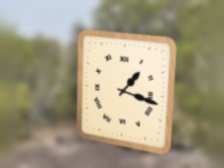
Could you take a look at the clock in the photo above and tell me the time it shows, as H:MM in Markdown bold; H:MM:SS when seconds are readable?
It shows **1:17**
